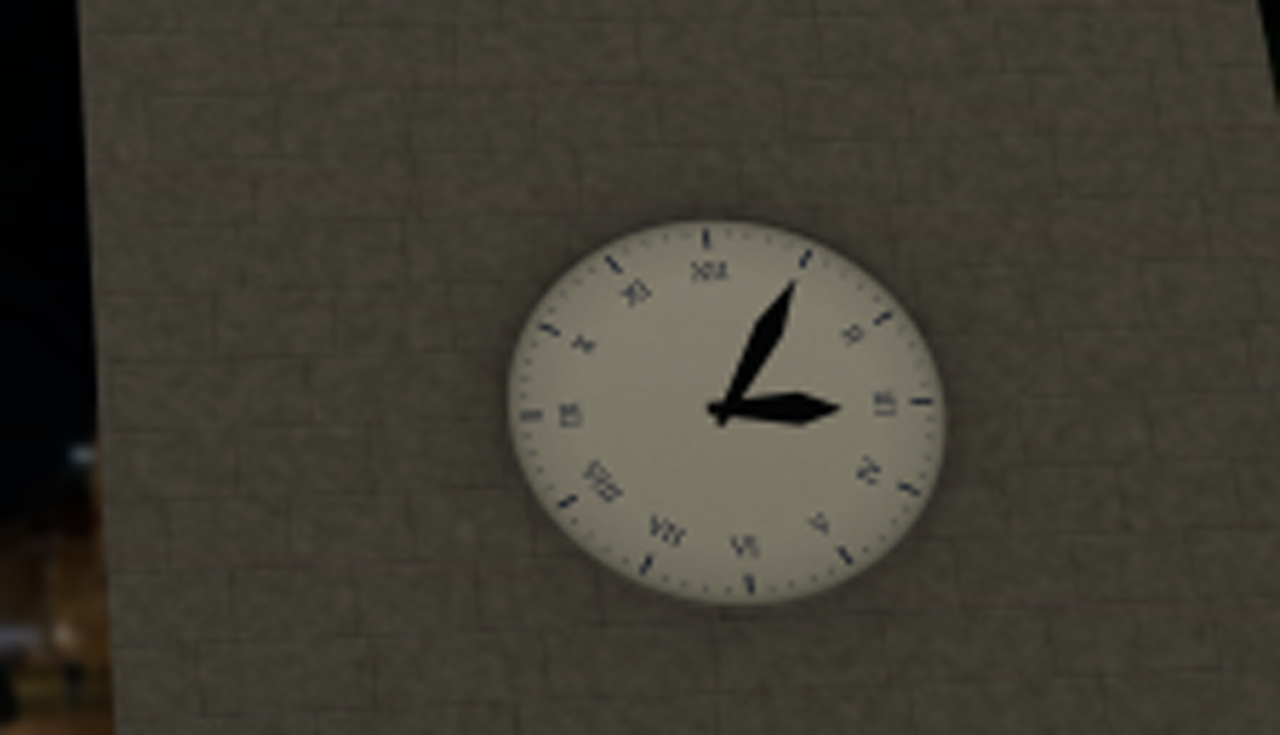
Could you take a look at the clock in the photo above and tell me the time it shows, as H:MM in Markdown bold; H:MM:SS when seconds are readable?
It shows **3:05**
